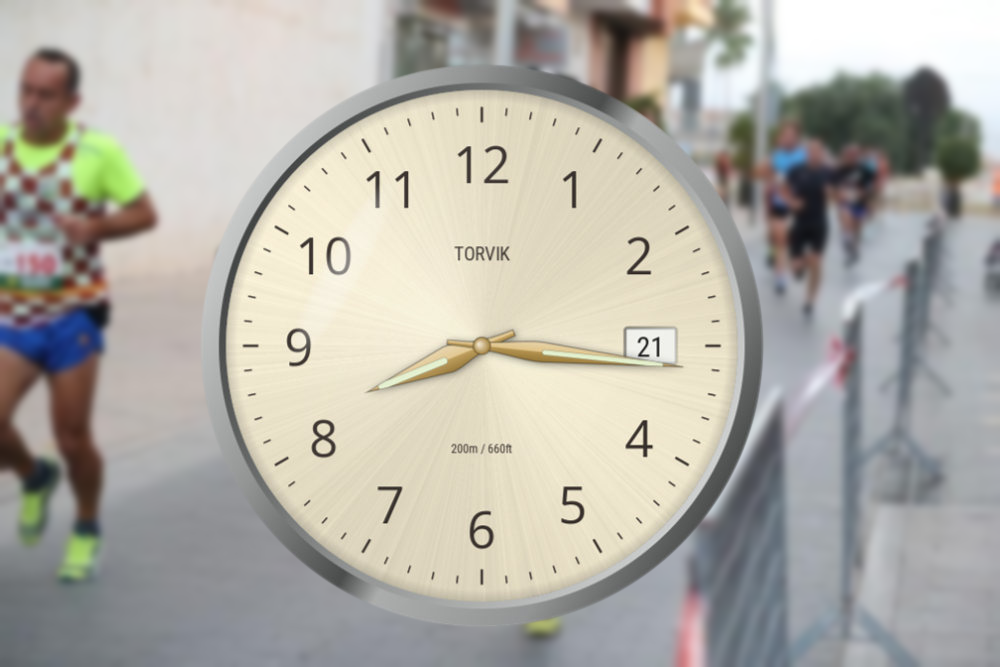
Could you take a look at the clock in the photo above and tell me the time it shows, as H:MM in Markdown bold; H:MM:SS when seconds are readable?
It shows **8:16**
